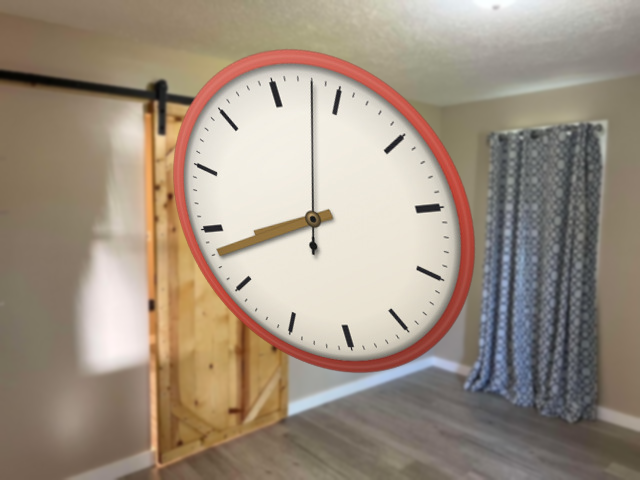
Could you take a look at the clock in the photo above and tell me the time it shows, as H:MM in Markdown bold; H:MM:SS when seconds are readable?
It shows **8:43:03**
